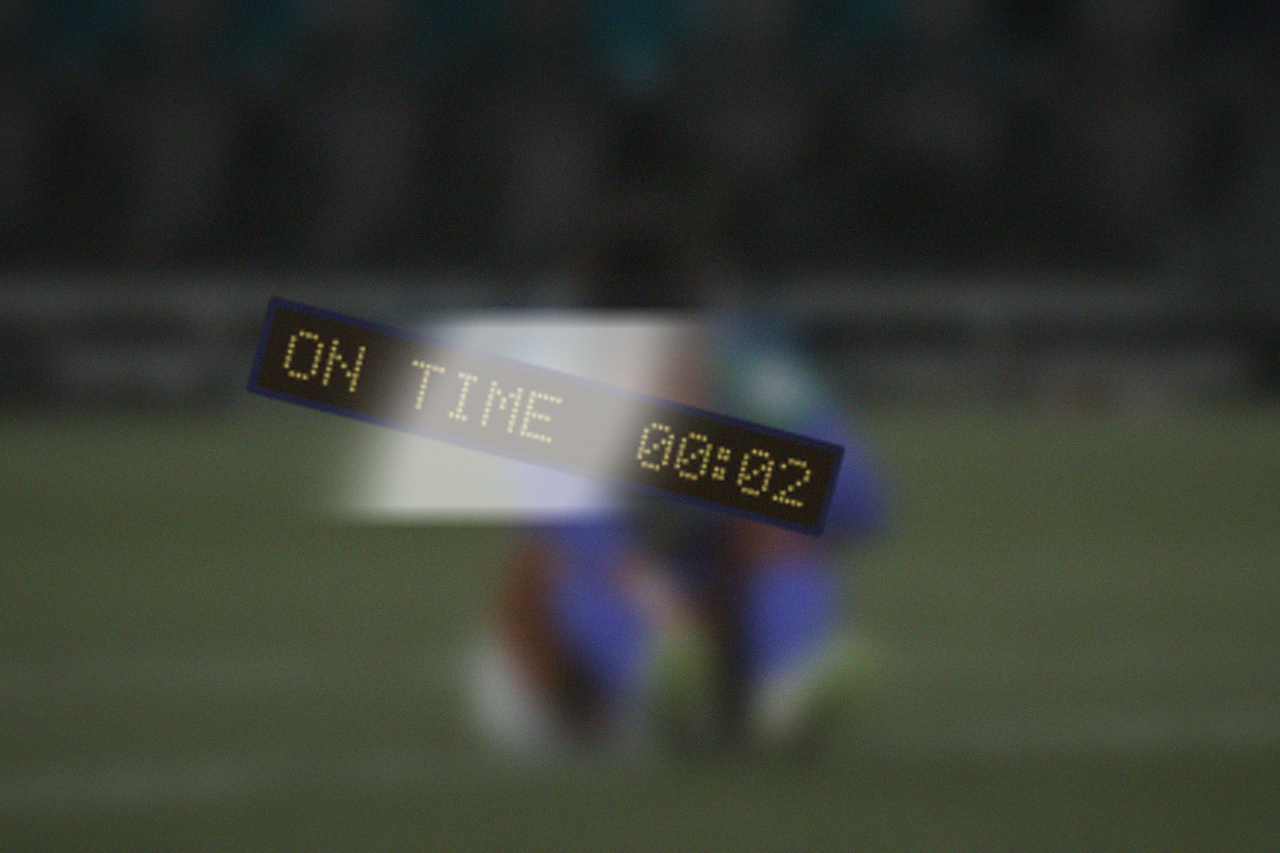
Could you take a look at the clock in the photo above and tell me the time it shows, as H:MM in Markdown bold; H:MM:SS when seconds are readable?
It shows **0:02**
